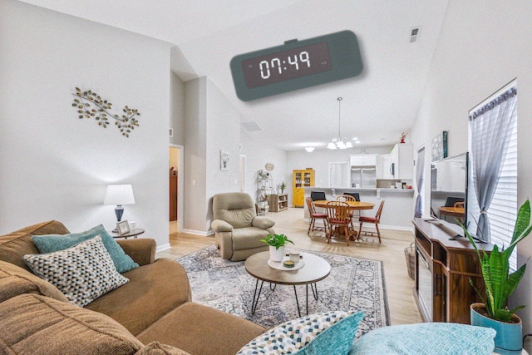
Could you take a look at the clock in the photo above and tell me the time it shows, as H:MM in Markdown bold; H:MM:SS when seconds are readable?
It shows **7:49**
